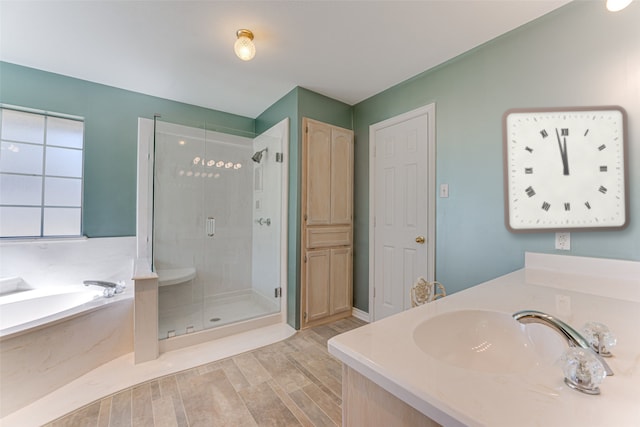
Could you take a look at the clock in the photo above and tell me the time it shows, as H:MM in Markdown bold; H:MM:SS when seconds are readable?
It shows **11:58**
